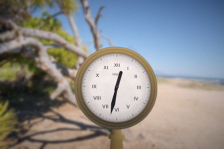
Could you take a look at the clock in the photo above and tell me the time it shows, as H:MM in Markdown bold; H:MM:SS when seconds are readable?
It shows **12:32**
